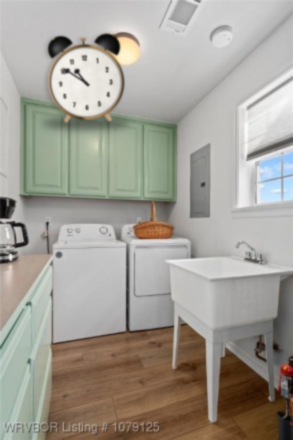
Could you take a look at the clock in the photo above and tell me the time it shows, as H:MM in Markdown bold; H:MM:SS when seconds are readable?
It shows **10:51**
